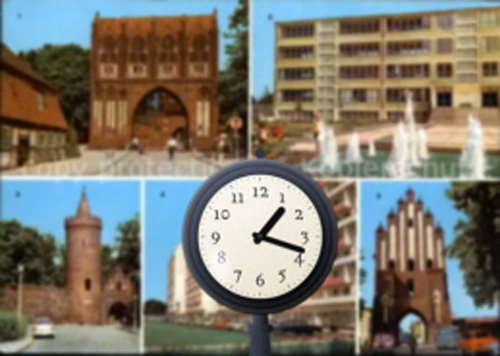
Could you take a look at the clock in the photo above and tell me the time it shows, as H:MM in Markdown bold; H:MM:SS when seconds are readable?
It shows **1:18**
